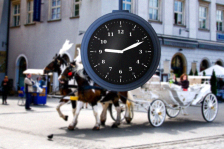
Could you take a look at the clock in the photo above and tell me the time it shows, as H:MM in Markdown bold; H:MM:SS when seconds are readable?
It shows **9:11**
